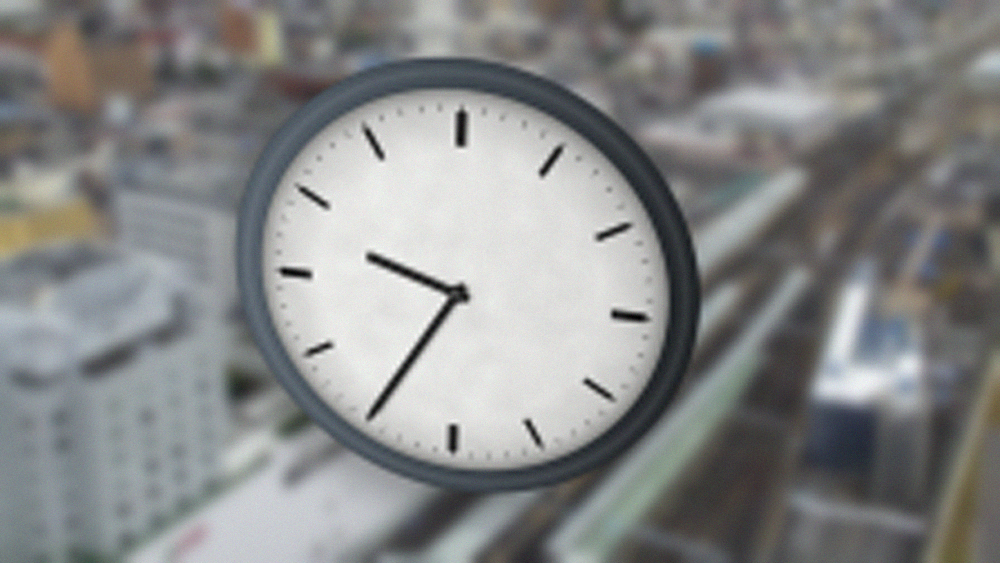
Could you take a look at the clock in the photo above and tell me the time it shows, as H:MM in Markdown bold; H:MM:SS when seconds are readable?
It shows **9:35**
